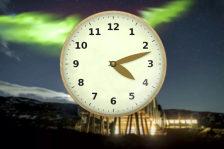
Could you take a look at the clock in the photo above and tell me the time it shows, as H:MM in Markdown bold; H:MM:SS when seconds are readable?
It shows **4:12**
